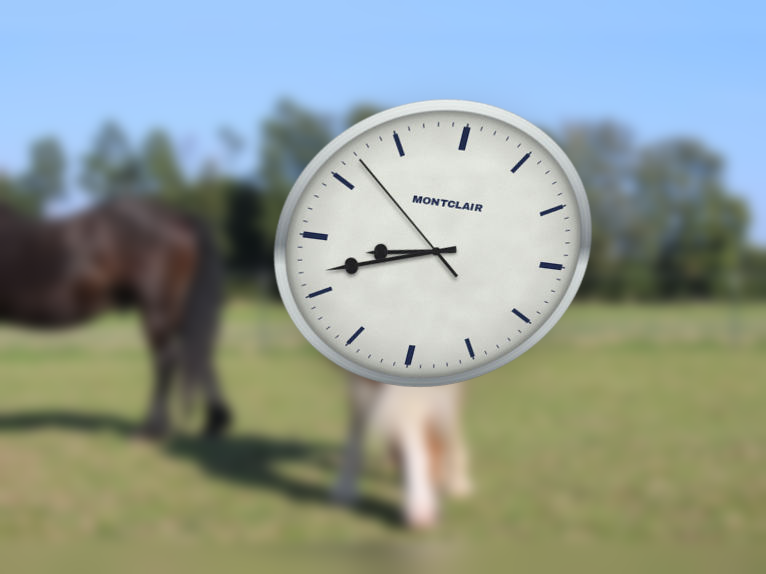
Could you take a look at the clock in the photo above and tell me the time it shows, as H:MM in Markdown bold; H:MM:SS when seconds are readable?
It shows **8:41:52**
